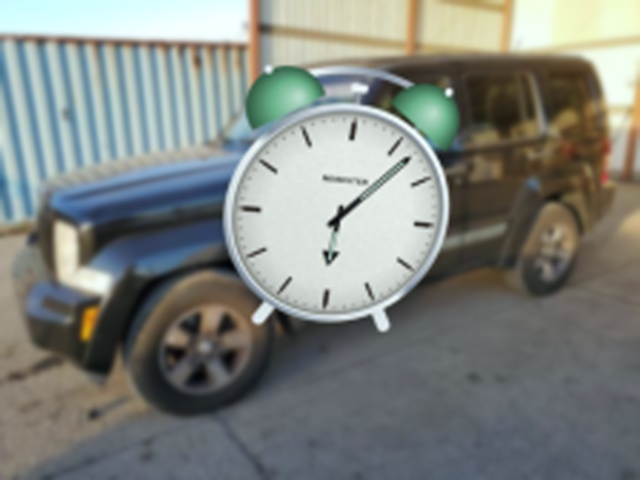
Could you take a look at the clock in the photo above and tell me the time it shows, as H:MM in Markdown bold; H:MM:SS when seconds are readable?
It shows **6:07**
